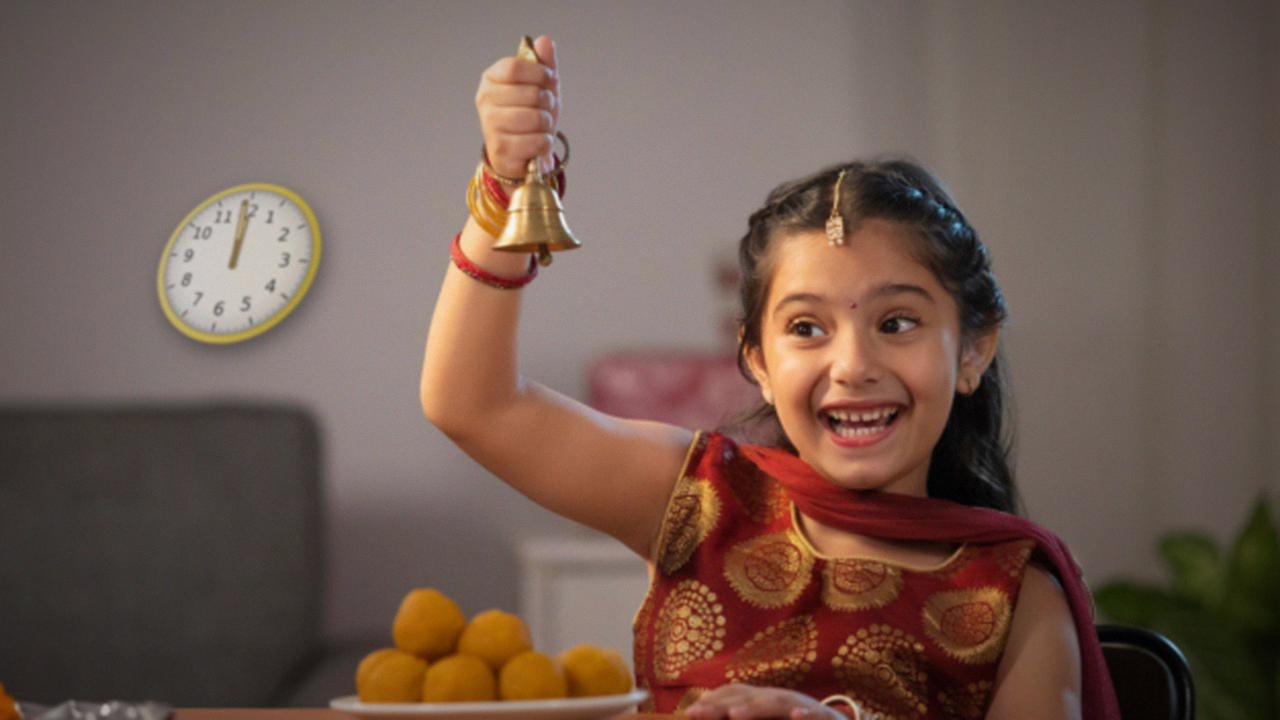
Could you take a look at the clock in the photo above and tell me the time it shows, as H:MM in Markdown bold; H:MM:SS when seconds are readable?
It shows **11:59**
